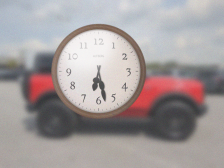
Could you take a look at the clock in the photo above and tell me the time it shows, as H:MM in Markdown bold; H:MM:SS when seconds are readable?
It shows **6:28**
